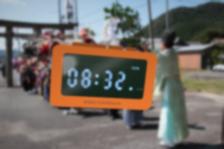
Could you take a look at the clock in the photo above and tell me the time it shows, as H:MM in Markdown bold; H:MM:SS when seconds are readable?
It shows **8:32**
